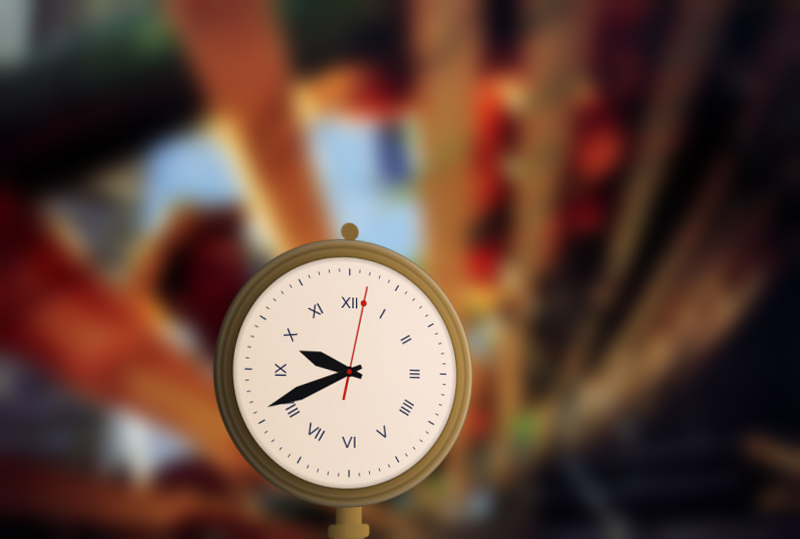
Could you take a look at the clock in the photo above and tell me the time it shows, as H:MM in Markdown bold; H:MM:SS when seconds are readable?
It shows **9:41:02**
